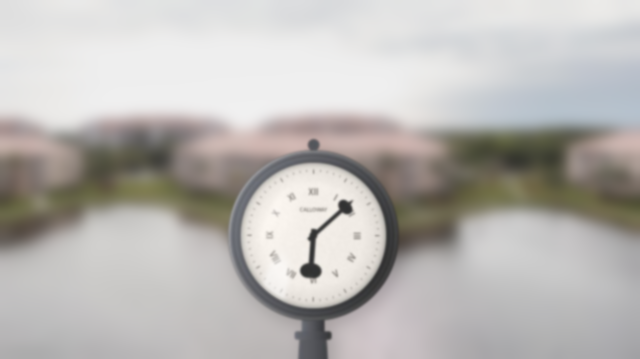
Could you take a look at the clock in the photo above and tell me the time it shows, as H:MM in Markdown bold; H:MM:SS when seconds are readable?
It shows **6:08**
